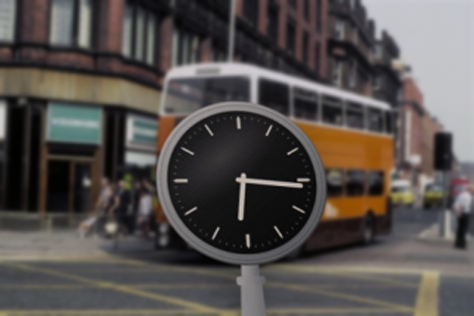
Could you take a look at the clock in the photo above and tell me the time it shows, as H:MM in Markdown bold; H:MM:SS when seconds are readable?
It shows **6:16**
